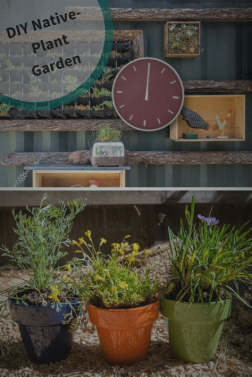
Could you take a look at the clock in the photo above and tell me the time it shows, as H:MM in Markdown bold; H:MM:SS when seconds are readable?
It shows **12:00**
